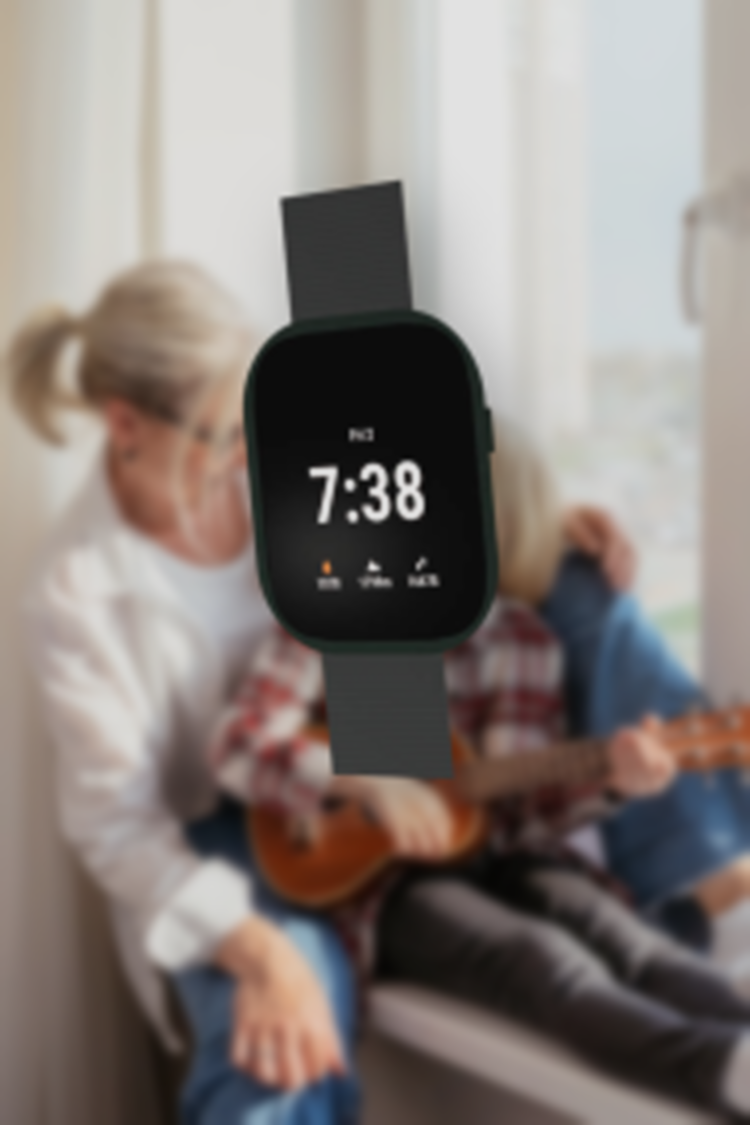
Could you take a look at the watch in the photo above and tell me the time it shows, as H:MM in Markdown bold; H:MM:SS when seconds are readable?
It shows **7:38**
